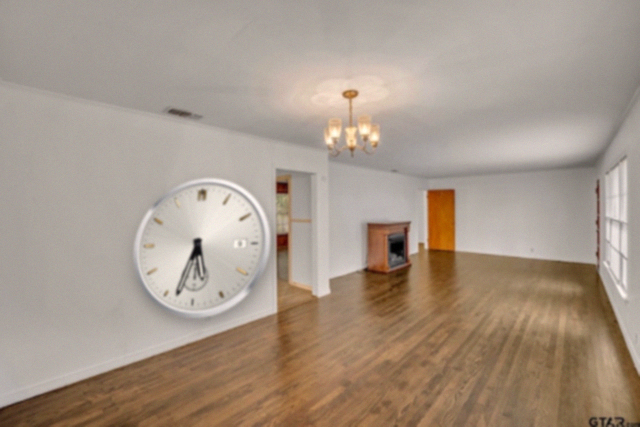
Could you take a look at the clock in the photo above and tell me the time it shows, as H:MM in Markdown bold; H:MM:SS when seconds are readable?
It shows **5:33**
